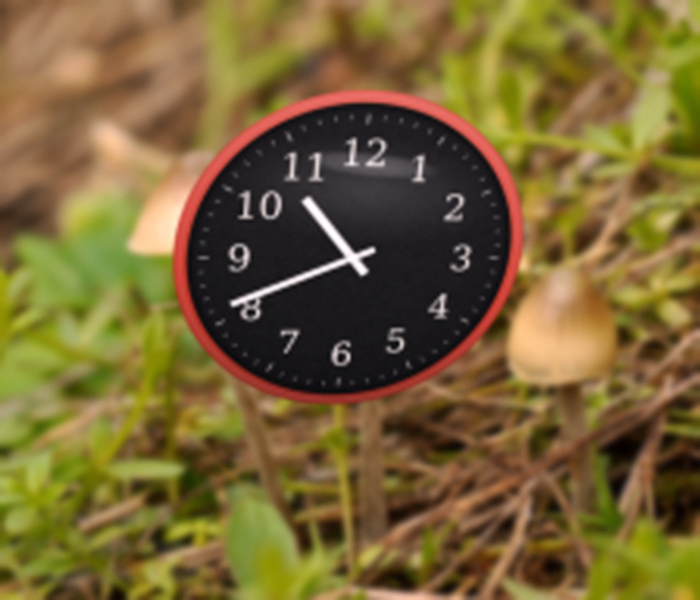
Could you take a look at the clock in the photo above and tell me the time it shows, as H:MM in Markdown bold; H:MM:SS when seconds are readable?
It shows **10:41**
